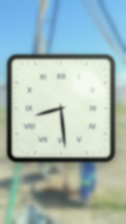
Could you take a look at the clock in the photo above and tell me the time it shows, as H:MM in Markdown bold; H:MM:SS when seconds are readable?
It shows **8:29**
